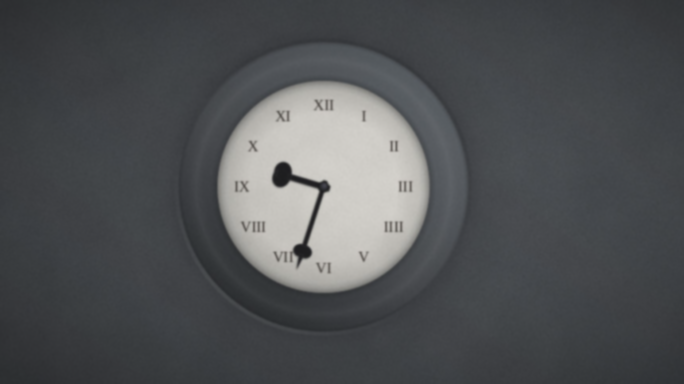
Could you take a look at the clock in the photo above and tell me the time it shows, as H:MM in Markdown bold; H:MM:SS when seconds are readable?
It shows **9:33**
